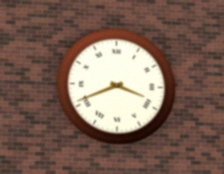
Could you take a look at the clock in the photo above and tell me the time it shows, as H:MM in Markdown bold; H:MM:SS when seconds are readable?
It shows **3:41**
